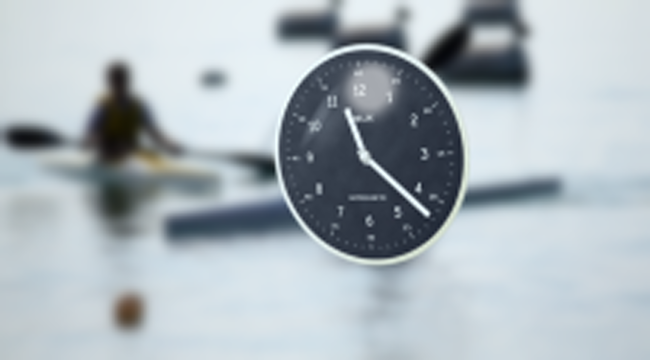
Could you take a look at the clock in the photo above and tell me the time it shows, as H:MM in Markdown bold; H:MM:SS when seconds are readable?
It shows **11:22**
